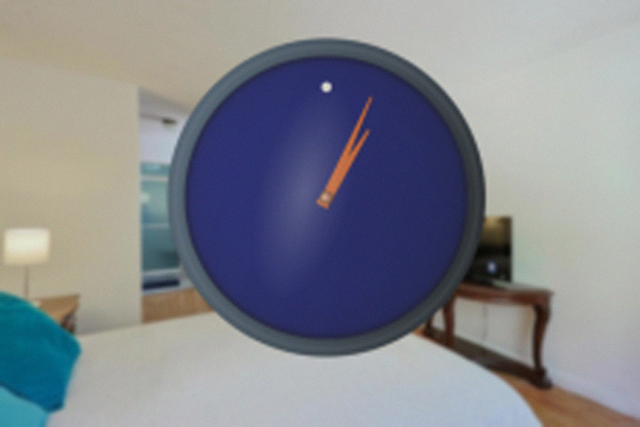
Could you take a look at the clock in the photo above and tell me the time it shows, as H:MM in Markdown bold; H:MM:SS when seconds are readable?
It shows **1:04**
